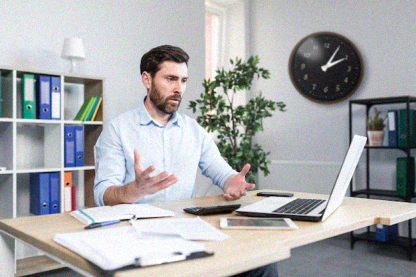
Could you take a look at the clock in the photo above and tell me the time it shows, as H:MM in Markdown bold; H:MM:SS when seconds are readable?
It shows **2:05**
